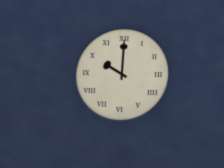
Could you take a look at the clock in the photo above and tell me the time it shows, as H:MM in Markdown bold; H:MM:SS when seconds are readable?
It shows **10:00**
